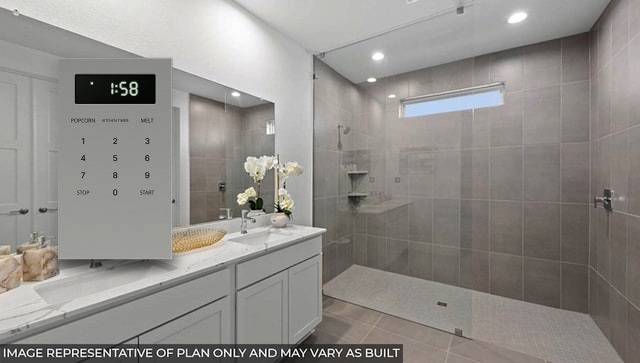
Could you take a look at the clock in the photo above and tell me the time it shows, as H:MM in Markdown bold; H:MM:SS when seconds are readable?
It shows **1:58**
